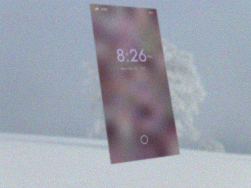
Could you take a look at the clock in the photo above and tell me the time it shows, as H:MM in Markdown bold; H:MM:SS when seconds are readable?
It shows **8:26**
